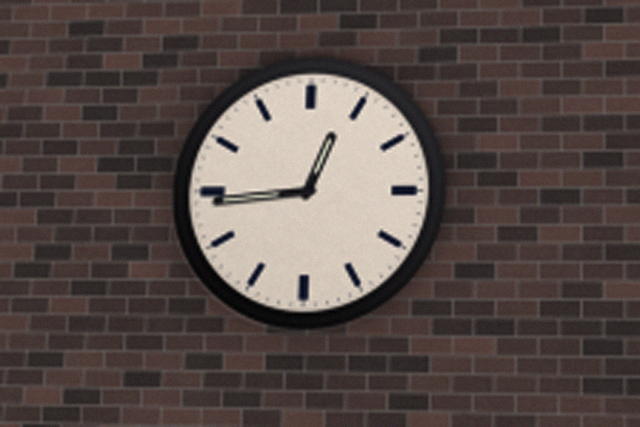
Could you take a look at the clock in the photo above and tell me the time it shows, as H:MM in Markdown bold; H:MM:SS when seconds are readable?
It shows **12:44**
